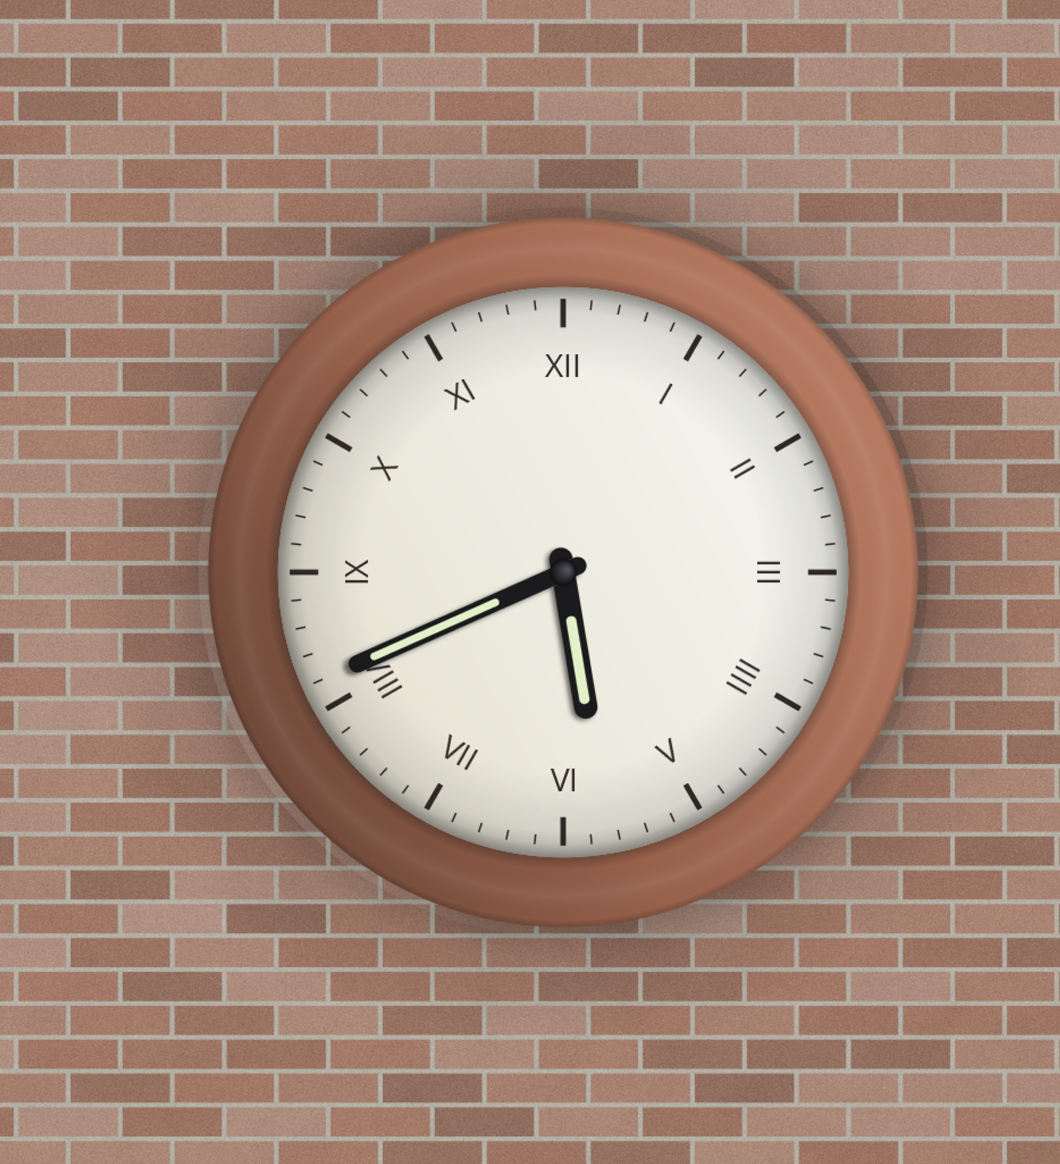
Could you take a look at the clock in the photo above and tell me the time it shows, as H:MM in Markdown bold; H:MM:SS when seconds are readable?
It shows **5:41**
